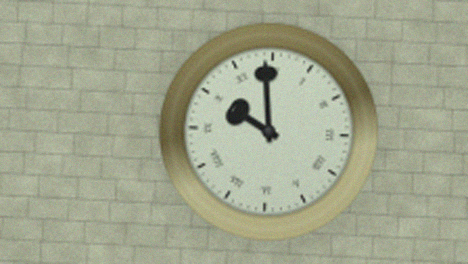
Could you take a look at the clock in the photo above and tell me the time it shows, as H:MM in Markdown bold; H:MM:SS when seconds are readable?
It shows **9:59**
